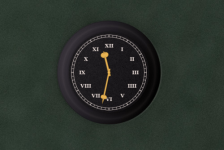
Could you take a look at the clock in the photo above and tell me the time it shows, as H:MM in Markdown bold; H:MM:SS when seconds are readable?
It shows **11:32**
